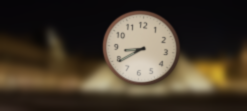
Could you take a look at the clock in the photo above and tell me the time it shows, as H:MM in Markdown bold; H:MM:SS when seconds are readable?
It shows **8:39**
